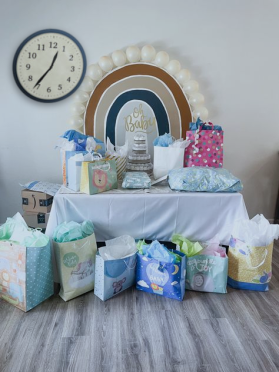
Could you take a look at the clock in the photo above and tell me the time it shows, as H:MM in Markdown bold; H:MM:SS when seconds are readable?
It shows **12:36**
